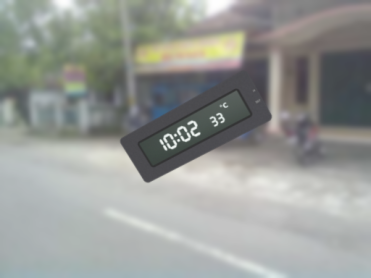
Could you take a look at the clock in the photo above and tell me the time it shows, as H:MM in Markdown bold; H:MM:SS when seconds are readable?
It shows **10:02**
